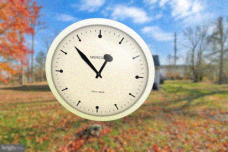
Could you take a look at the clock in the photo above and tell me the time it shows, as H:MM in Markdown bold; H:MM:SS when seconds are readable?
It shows **12:53**
